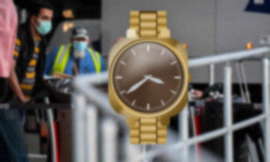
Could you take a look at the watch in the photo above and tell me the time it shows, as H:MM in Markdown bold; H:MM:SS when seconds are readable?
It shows **3:39**
